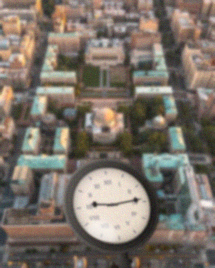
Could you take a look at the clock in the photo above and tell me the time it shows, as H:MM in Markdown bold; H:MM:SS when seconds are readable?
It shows **9:14**
